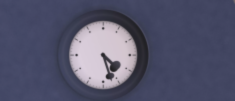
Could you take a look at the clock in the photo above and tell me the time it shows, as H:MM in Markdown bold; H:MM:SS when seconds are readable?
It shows **4:27**
